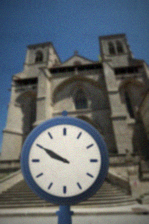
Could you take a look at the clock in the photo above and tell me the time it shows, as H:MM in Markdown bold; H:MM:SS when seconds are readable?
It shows **9:50**
